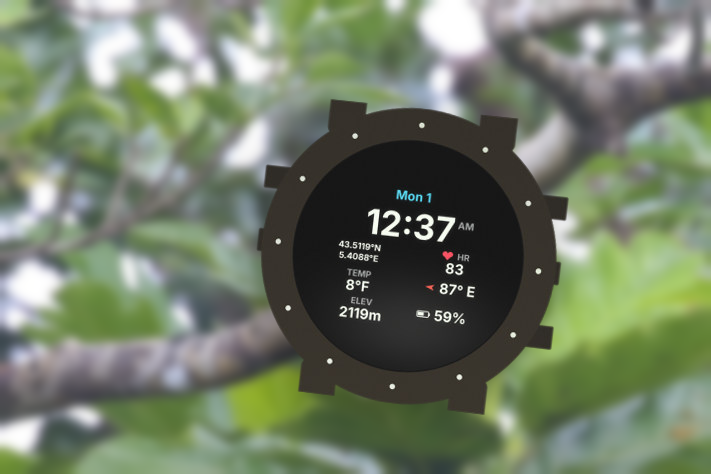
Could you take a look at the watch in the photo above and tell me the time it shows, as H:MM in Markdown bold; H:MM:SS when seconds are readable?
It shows **12:37**
